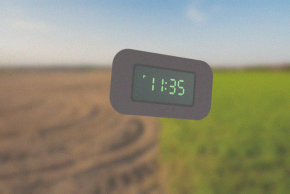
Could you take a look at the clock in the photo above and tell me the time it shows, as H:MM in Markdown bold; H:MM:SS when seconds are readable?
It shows **11:35**
